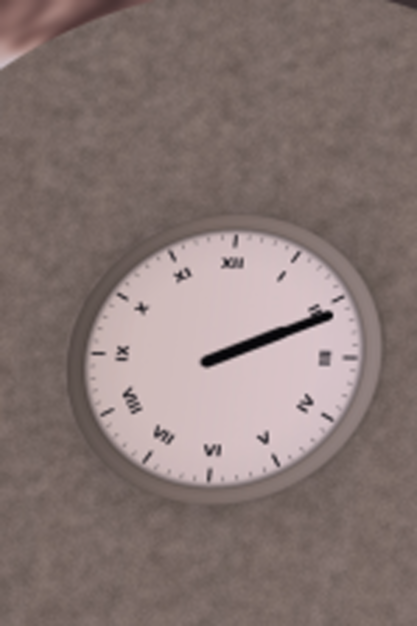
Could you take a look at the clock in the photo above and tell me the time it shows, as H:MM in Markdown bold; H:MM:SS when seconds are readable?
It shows **2:11**
